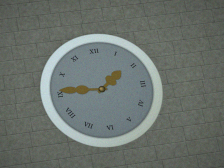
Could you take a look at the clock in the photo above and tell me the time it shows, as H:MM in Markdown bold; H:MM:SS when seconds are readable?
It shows **1:46**
